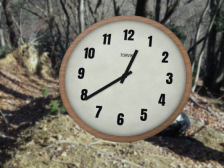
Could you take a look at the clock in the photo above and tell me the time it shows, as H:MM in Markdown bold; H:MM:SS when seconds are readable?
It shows **12:39**
